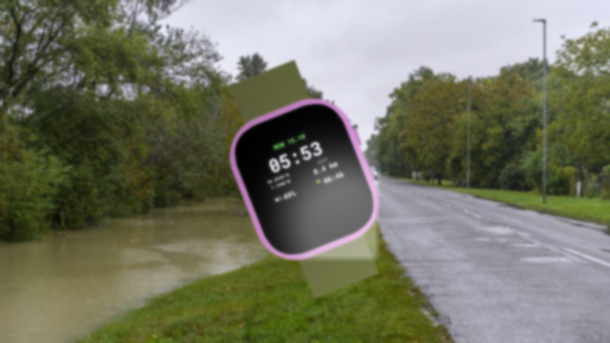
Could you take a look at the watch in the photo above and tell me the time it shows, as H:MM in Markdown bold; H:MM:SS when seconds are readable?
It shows **5:53**
